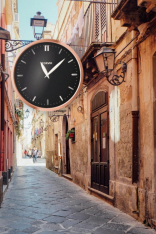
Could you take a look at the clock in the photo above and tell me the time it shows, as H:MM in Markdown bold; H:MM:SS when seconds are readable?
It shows **11:08**
